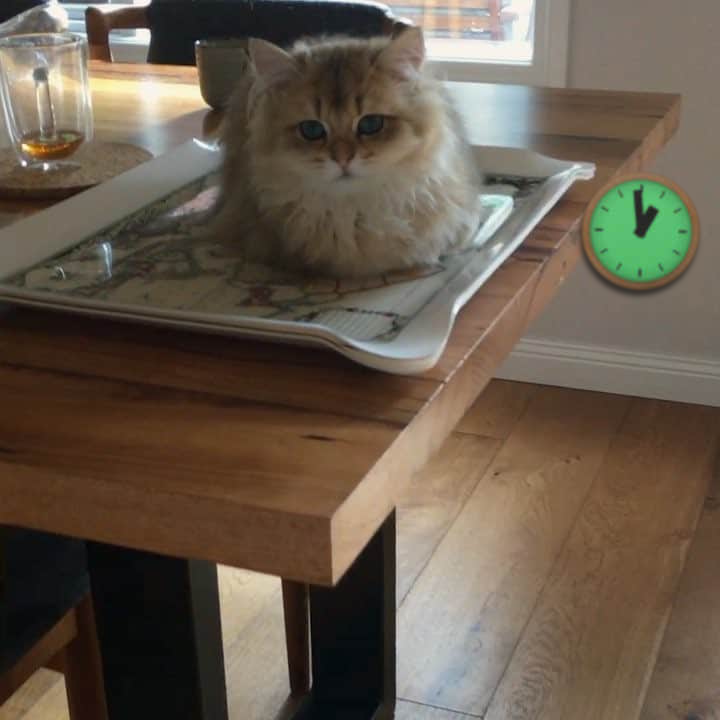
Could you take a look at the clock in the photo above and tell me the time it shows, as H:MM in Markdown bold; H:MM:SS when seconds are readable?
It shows **12:59**
